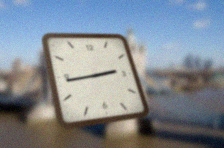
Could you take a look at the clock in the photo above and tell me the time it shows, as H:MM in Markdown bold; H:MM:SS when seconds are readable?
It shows **2:44**
